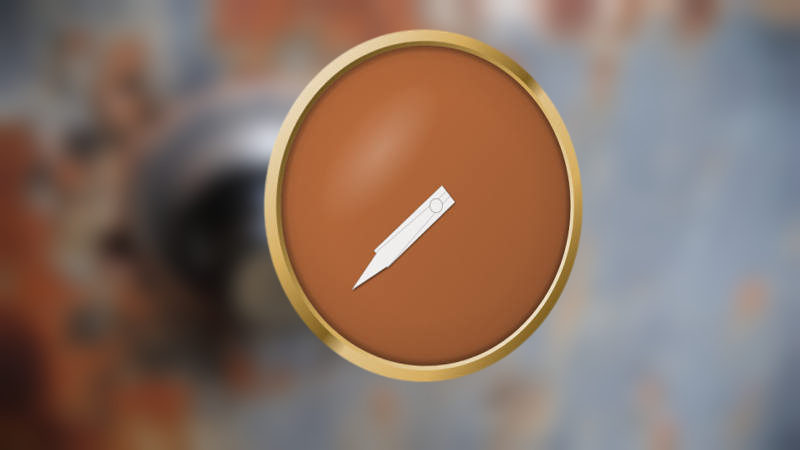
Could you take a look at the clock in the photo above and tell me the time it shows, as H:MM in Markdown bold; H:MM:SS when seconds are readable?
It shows **7:38**
